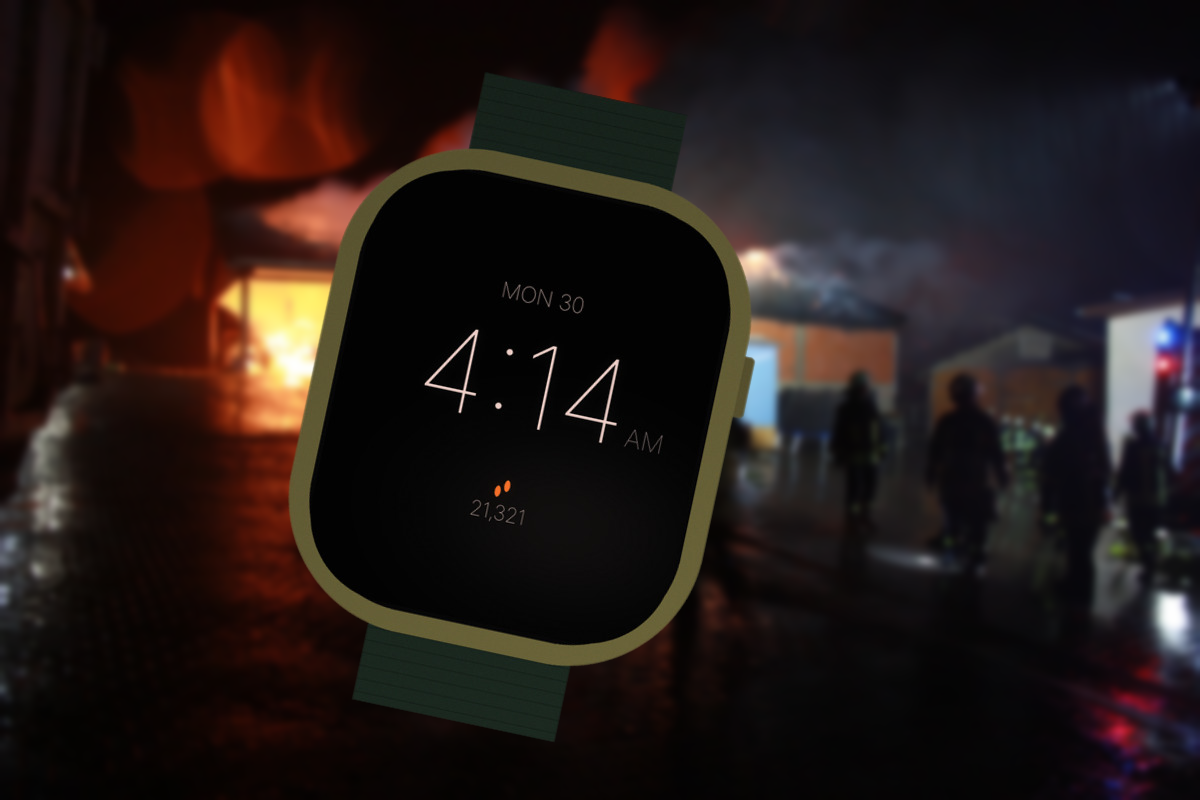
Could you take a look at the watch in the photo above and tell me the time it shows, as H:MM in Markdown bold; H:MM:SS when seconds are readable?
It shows **4:14**
